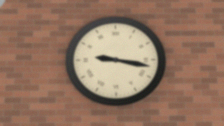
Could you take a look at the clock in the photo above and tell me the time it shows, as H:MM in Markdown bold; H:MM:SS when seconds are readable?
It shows **9:17**
